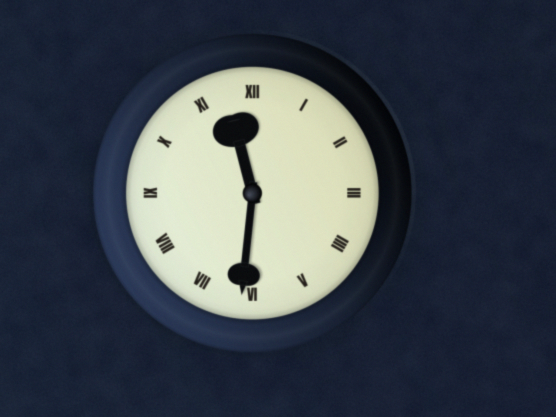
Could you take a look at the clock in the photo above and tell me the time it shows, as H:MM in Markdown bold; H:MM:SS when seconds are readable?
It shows **11:31**
